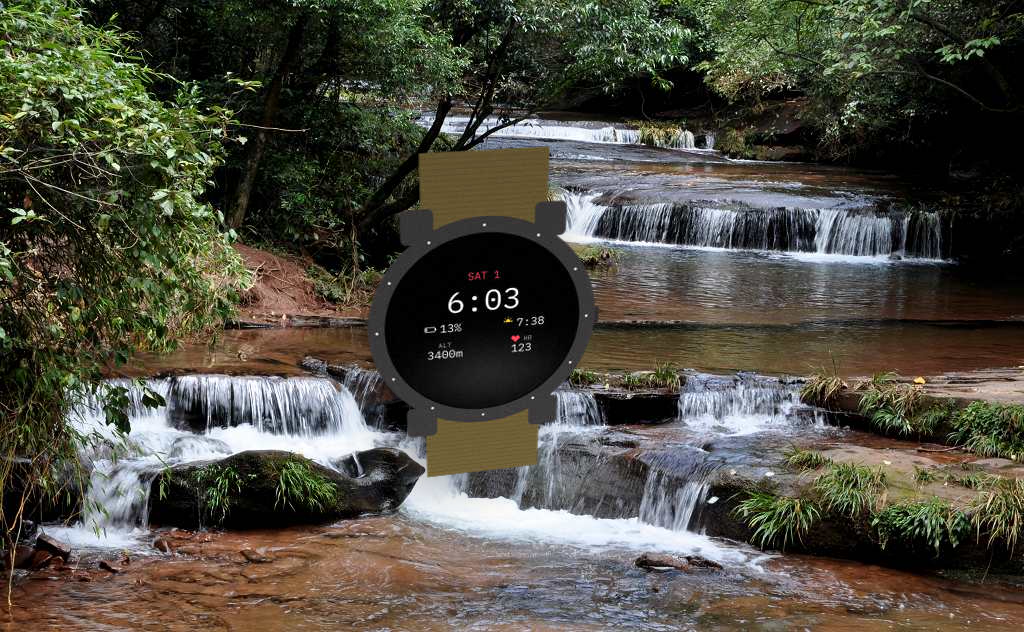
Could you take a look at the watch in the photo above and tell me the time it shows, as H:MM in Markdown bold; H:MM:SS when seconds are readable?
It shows **6:03**
